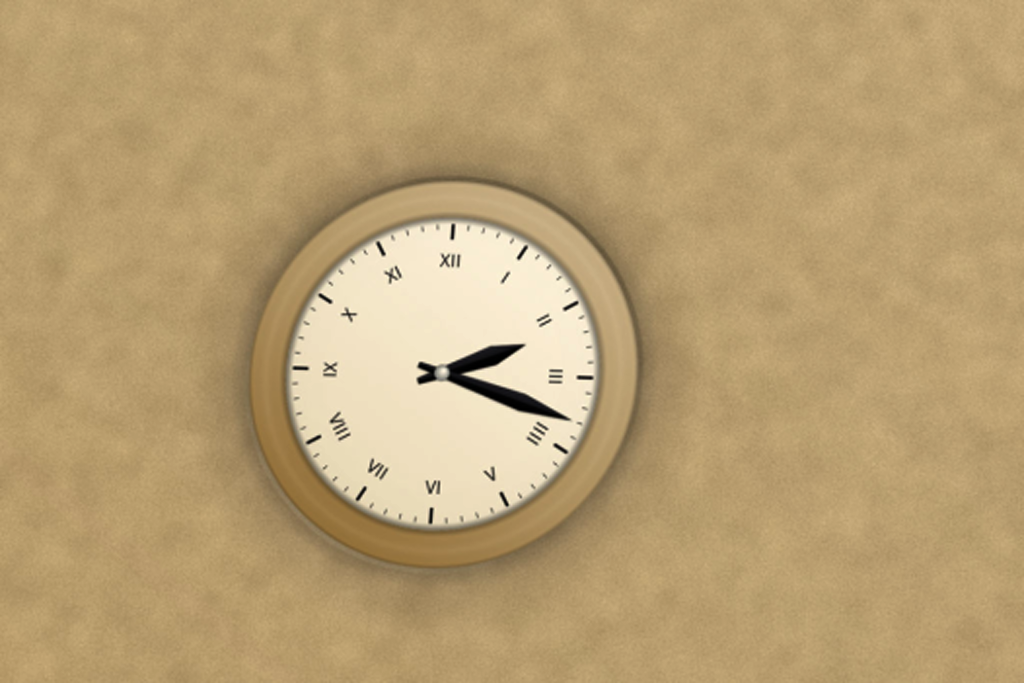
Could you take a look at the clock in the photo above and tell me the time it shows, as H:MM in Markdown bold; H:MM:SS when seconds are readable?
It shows **2:18**
